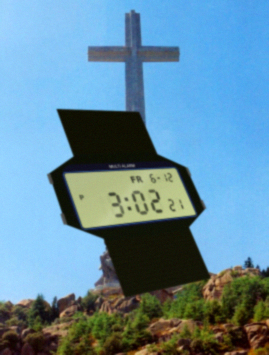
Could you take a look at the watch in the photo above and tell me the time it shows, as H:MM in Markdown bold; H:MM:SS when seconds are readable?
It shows **3:02:21**
